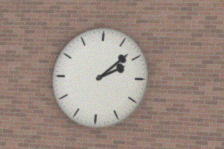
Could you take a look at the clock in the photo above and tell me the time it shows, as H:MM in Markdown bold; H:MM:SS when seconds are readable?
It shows **2:08**
